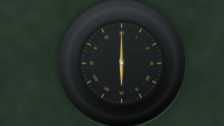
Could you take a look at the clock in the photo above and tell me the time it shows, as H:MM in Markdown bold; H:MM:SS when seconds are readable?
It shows **6:00**
